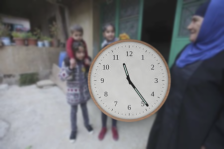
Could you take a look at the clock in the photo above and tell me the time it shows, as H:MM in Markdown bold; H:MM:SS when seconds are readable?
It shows **11:24**
